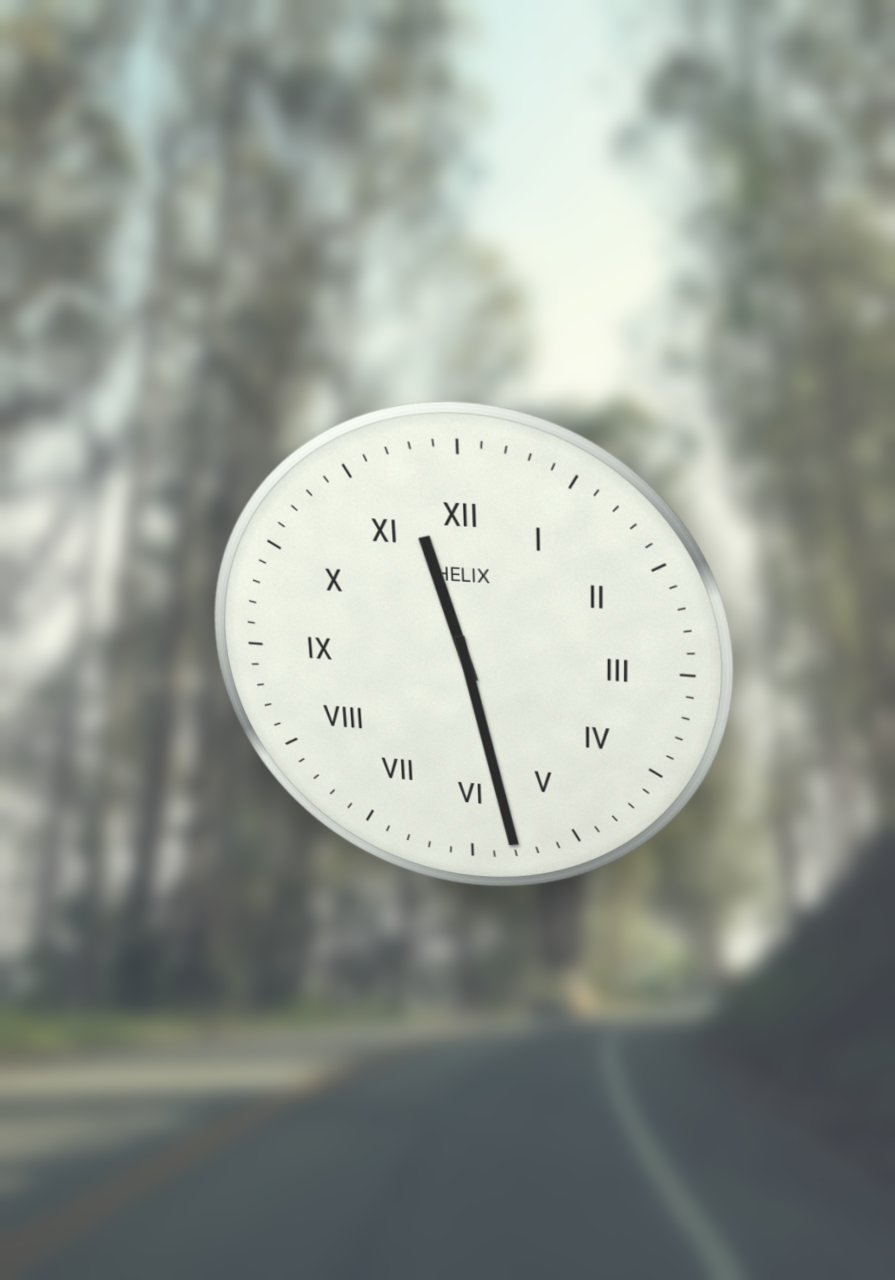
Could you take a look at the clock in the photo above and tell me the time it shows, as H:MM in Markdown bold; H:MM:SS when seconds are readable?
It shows **11:28**
